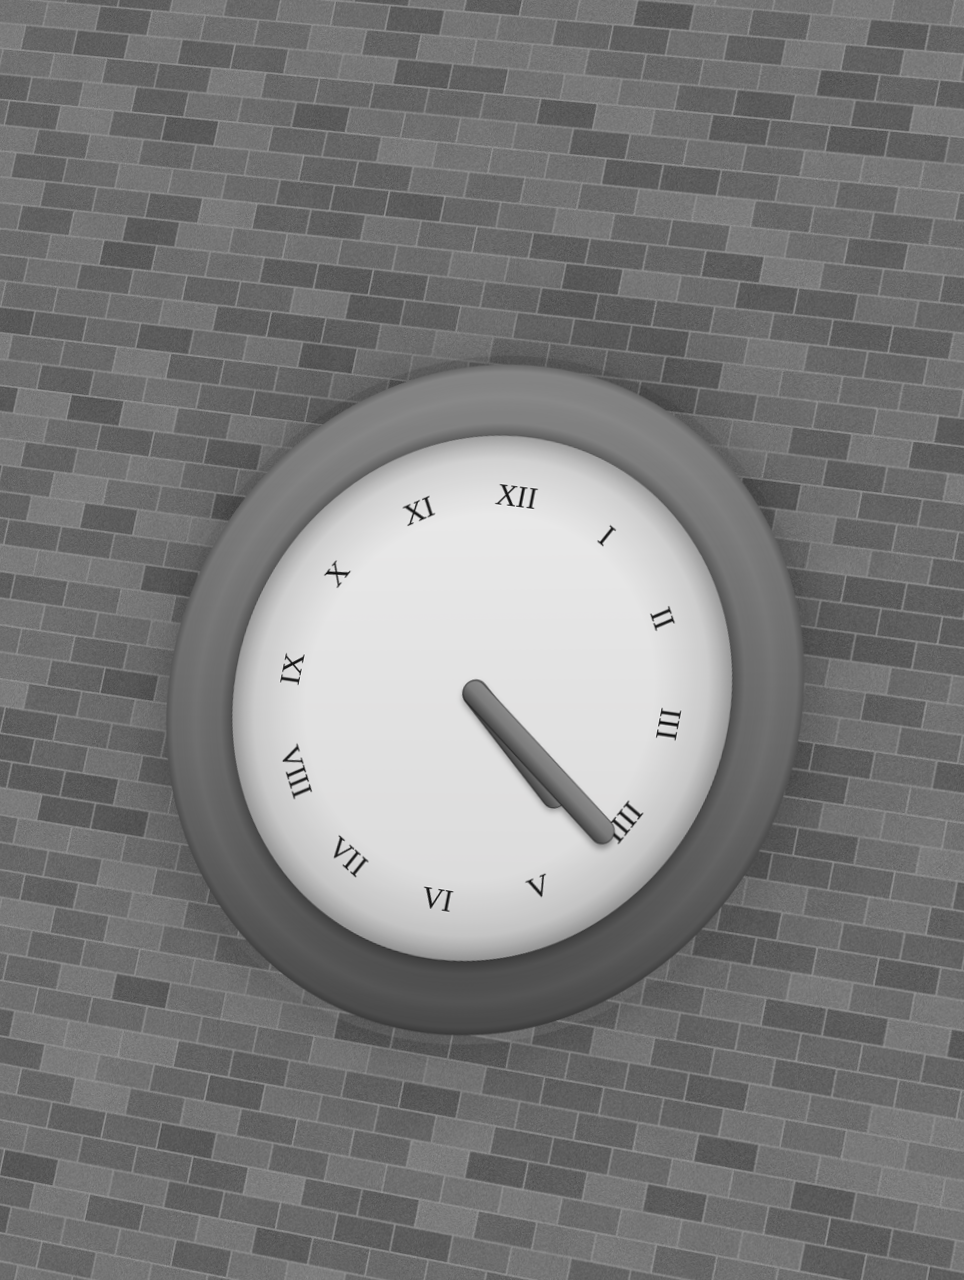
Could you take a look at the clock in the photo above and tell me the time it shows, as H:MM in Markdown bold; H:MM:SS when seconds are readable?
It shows **4:21**
